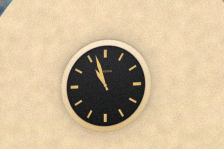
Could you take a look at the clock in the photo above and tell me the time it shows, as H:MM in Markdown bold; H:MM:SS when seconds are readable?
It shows **10:57**
